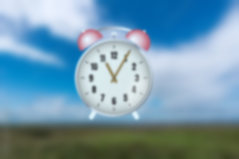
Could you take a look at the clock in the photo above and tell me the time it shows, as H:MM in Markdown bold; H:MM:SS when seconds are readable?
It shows **11:05**
